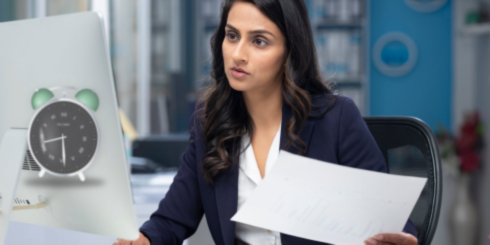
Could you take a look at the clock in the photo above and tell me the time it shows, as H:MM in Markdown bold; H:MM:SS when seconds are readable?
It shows **8:29**
